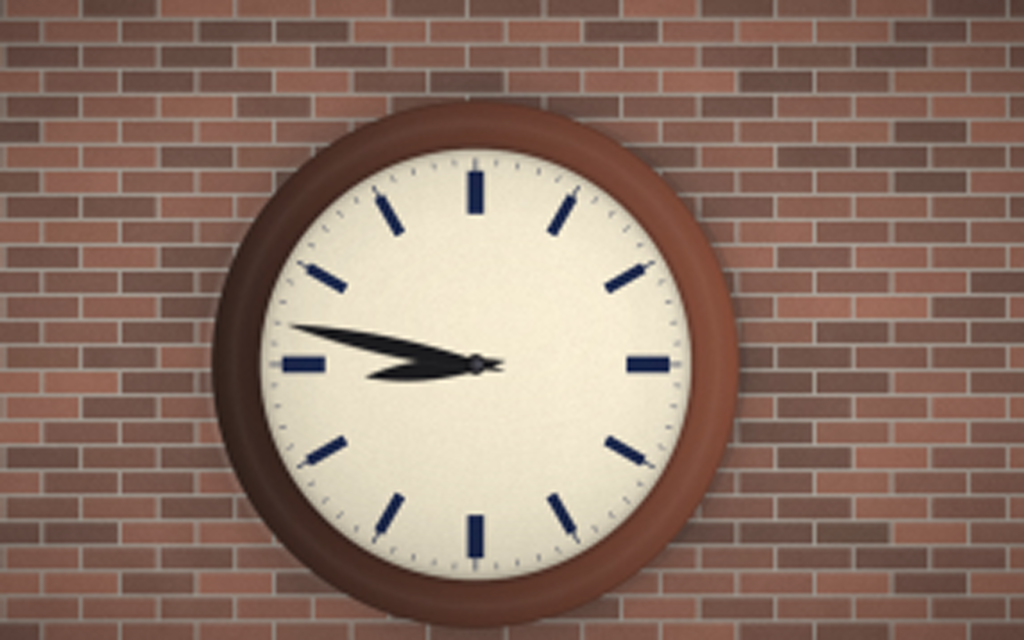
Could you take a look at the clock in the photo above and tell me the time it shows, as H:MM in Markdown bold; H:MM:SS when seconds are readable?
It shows **8:47**
